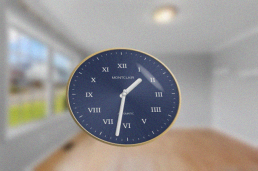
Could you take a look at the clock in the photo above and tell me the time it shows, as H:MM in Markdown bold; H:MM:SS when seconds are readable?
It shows **1:32**
